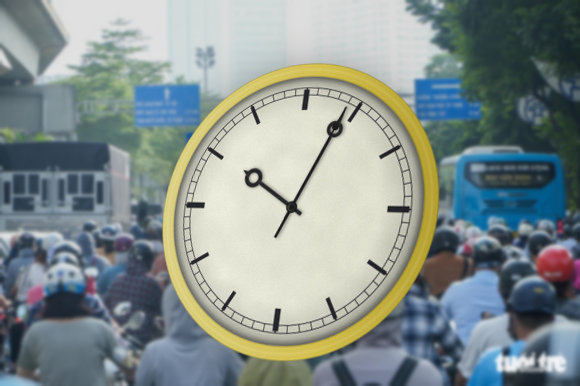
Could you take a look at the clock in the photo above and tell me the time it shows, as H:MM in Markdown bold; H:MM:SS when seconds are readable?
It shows **10:04:04**
